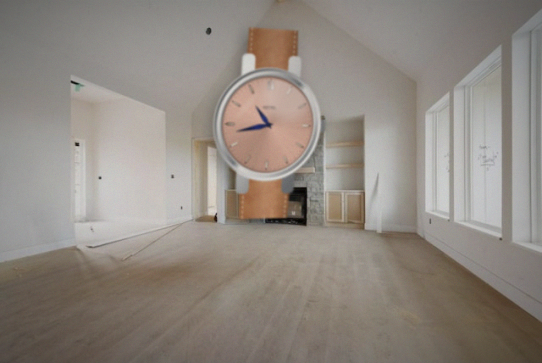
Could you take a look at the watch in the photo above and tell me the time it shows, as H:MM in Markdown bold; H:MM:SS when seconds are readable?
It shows **10:43**
